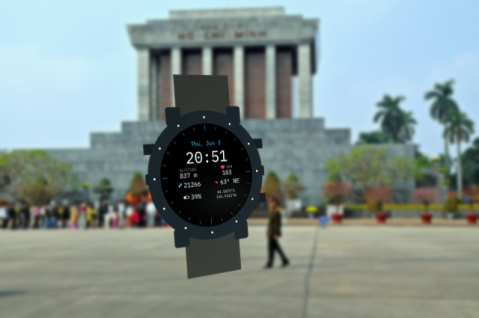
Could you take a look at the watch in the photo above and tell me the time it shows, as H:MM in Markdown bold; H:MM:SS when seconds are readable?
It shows **20:51**
